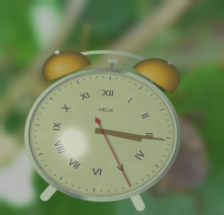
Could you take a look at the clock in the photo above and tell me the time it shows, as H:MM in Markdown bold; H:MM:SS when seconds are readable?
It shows **3:15:25**
